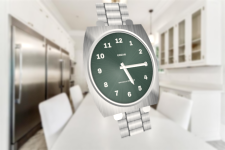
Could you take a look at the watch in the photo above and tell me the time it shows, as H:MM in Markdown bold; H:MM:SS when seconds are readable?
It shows **5:15**
